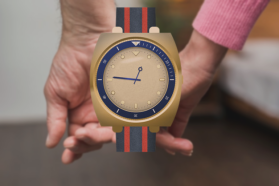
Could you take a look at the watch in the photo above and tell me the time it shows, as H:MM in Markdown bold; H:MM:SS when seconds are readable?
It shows **12:46**
